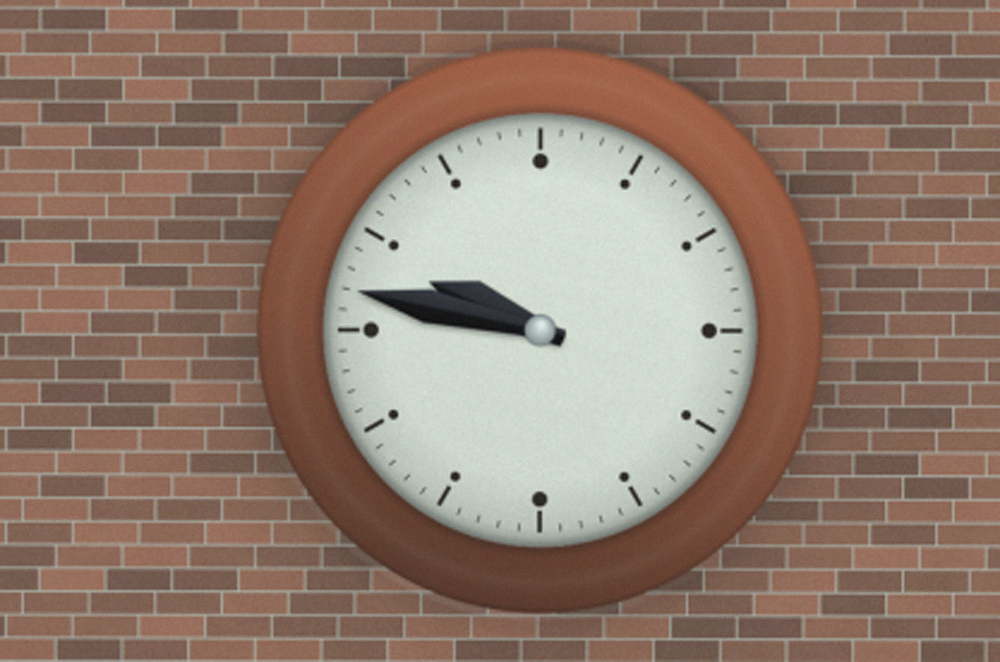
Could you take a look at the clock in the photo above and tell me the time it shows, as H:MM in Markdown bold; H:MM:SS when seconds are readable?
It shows **9:47**
